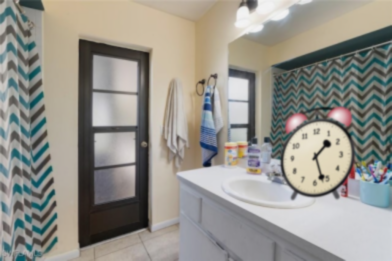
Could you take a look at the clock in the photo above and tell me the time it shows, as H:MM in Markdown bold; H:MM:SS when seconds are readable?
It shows **1:27**
